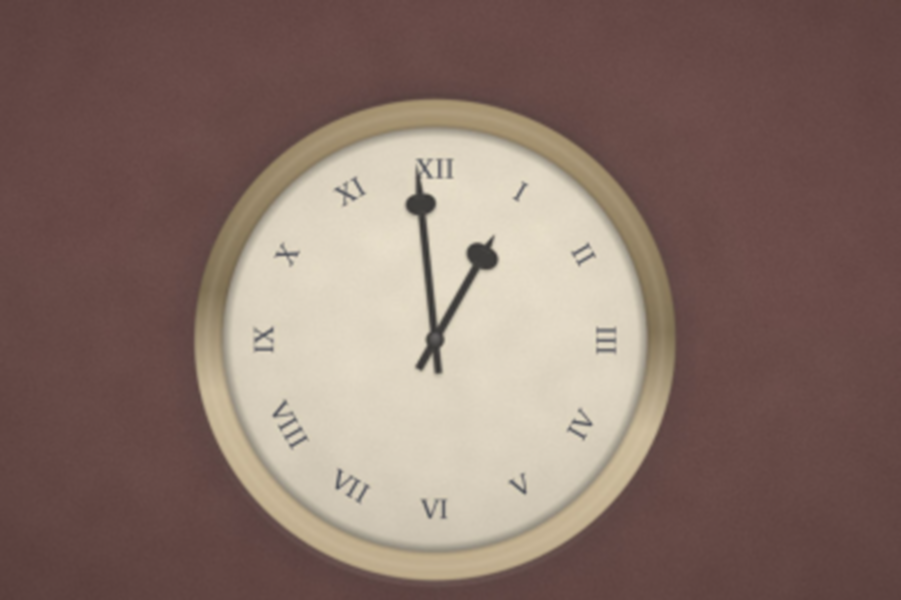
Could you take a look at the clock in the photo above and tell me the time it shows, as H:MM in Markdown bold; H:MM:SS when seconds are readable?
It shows **12:59**
